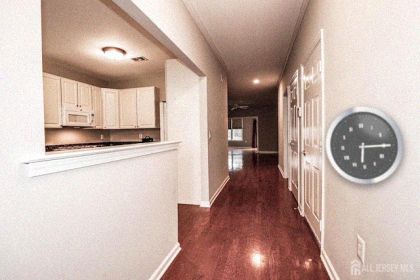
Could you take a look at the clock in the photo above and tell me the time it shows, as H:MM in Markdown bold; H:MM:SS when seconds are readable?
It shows **6:15**
